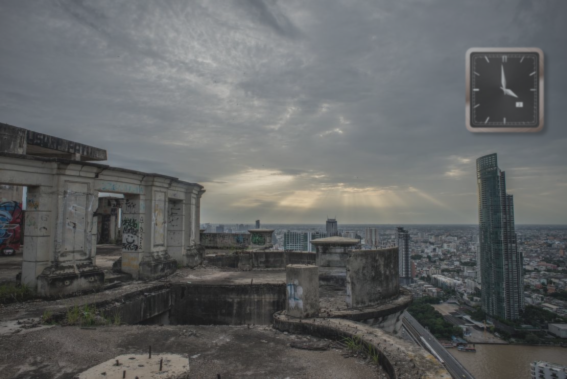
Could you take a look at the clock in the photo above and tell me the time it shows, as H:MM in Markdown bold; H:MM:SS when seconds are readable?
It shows **3:59**
